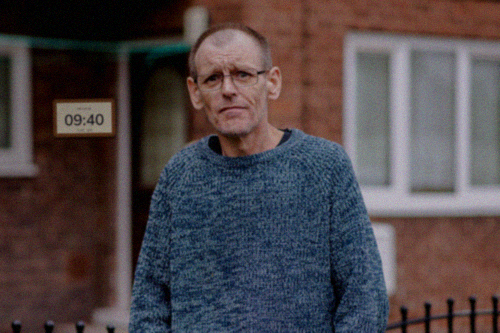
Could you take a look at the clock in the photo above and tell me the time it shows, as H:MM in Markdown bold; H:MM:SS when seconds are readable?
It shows **9:40**
